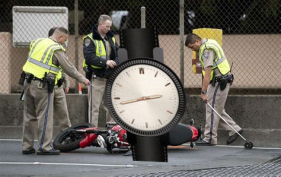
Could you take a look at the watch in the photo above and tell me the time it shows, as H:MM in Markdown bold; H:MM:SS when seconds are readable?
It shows **2:43**
